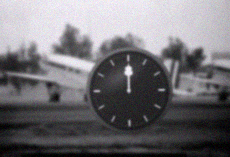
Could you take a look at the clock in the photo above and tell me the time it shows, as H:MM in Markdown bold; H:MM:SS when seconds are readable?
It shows **12:00**
